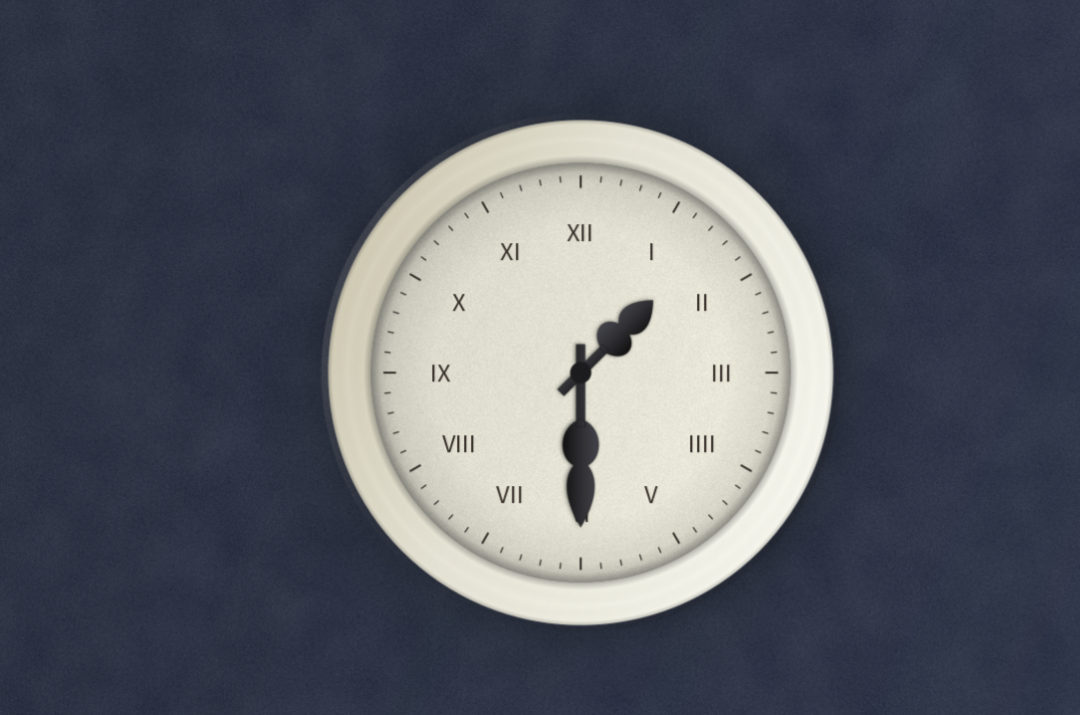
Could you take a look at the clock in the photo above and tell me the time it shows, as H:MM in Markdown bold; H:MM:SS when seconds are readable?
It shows **1:30**
